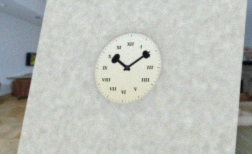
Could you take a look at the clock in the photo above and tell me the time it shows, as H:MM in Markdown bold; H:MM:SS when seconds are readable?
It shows **10:09**
